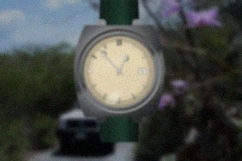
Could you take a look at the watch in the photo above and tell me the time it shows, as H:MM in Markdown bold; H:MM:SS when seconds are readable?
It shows **12:53**
